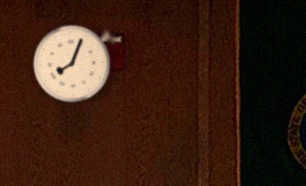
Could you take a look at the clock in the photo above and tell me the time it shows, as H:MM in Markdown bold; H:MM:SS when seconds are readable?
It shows **8:04**
